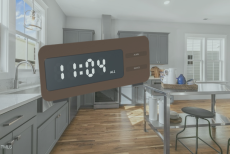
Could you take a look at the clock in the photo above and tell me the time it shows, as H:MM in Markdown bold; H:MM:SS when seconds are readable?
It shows **11:04**
